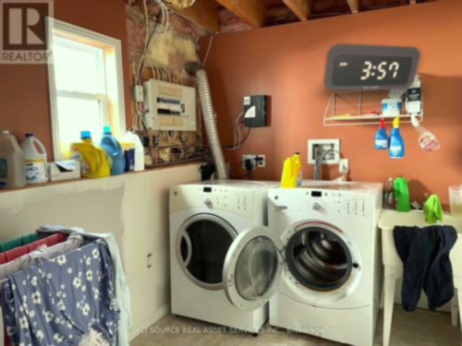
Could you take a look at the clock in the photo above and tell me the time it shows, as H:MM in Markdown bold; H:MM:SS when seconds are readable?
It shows **3:57**
